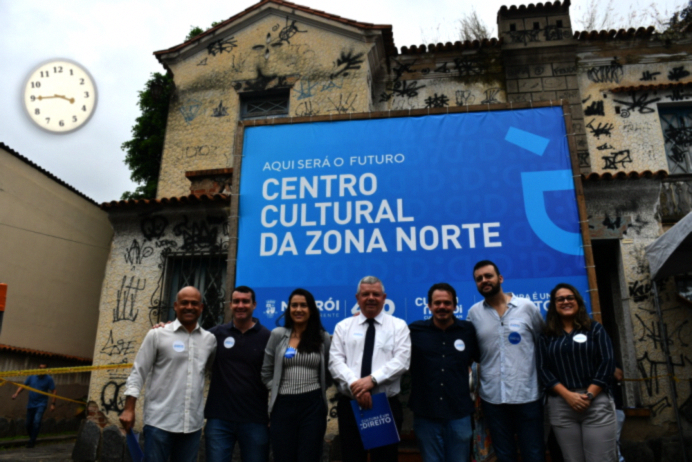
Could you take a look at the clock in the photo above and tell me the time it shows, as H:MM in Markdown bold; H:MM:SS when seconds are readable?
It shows **3:45**
